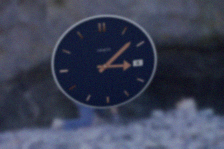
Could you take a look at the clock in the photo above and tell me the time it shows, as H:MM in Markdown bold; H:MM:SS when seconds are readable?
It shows **3:08**
